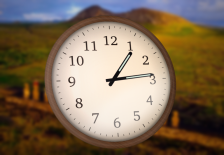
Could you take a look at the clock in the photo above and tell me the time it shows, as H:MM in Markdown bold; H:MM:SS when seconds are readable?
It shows **1:14**
